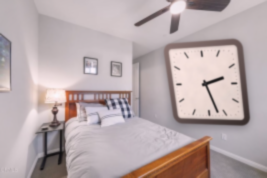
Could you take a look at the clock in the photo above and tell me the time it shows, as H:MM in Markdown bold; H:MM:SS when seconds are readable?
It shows **2:27**
